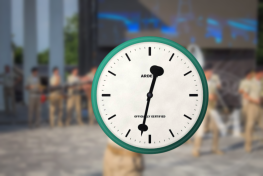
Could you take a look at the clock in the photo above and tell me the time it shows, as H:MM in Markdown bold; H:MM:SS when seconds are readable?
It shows **12:32**
